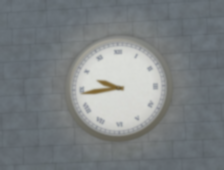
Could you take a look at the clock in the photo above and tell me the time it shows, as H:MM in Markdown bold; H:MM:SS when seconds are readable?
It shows **9:44**
